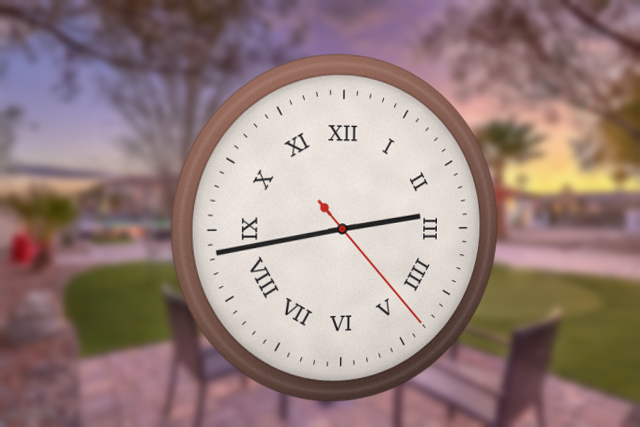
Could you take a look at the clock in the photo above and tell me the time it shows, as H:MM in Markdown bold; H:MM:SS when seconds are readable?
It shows **2:43:23**
